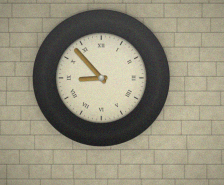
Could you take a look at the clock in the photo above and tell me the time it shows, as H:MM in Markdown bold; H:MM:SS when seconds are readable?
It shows **8:53**
